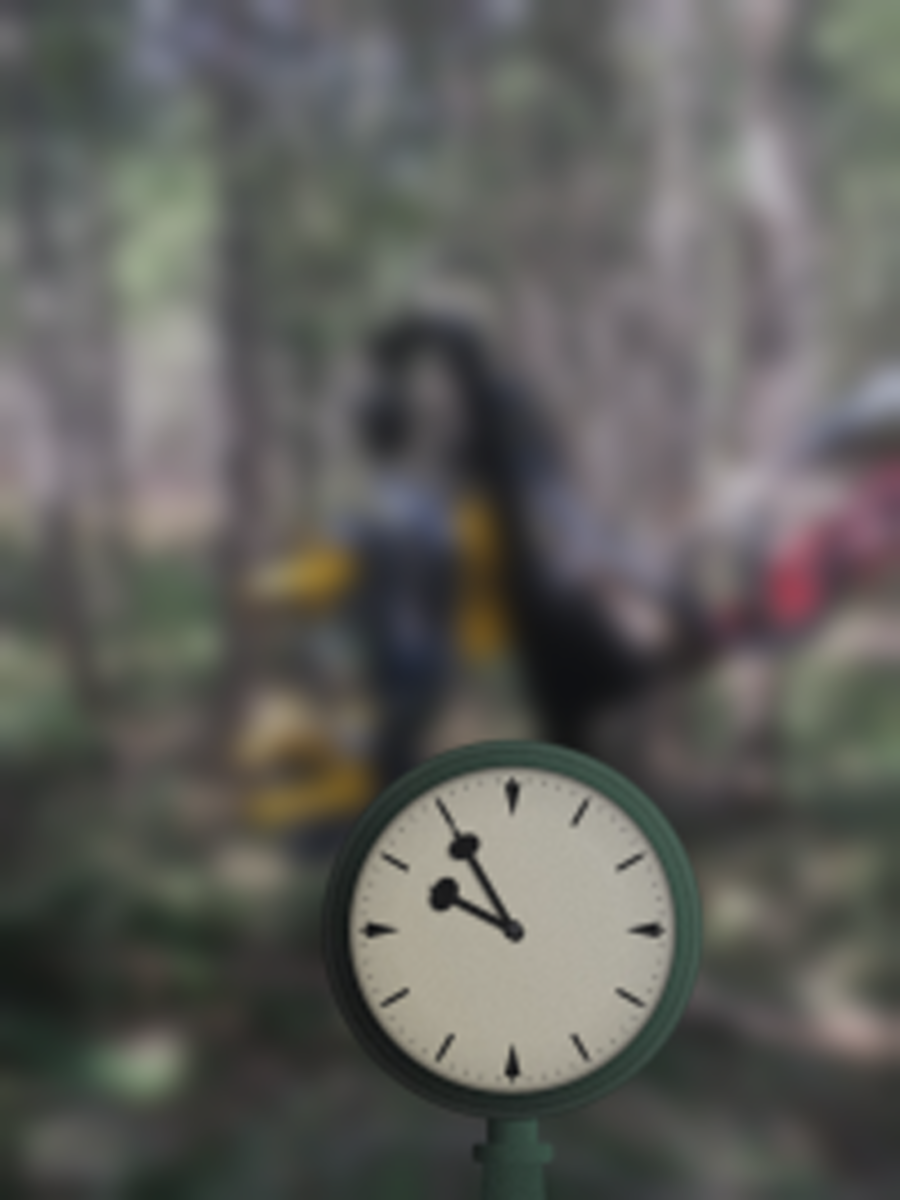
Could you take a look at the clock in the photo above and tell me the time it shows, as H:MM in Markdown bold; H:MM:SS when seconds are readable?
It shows **9:55**
